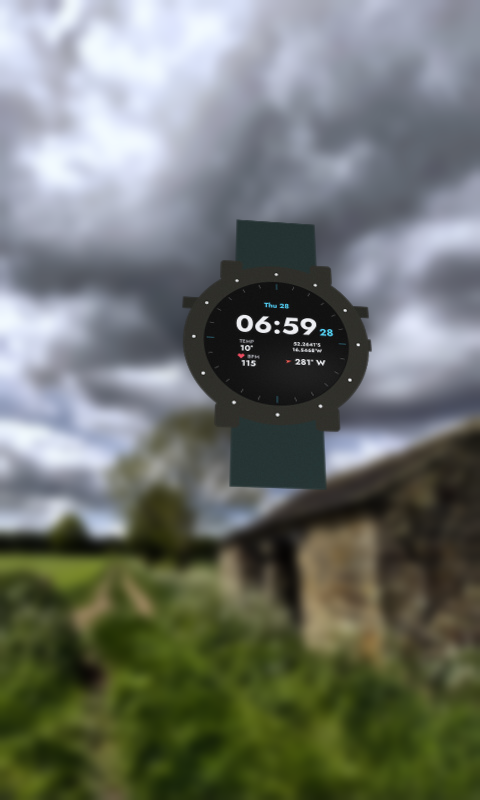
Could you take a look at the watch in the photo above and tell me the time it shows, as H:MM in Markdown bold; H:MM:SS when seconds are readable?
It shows **6:59:28**
